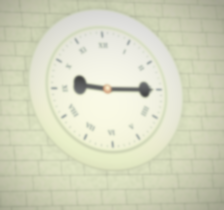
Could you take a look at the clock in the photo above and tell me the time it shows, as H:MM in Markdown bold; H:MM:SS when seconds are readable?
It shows **9:15**
